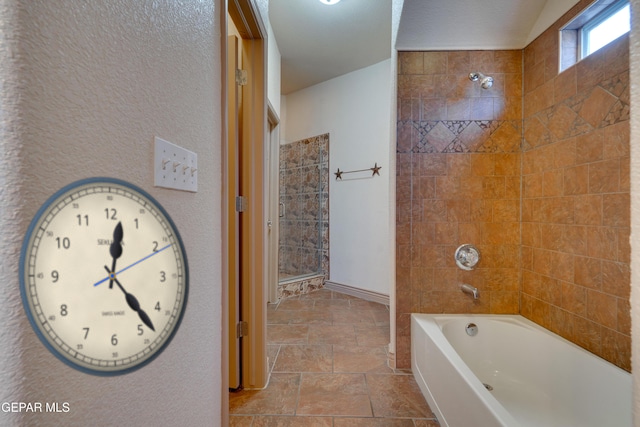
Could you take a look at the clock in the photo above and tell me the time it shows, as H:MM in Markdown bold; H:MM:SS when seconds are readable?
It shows **12:23:11**
